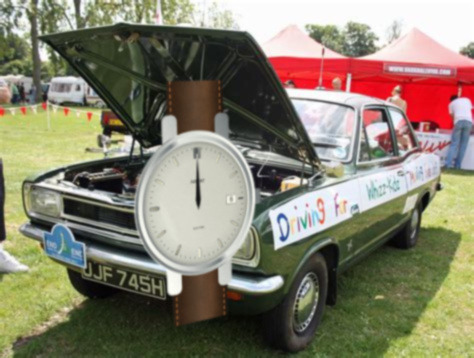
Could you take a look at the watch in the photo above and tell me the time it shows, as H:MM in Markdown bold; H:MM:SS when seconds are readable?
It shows **12:00**
